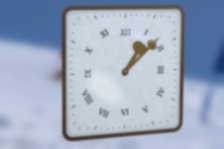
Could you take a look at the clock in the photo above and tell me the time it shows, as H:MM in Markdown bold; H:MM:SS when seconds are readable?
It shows **1:08**
